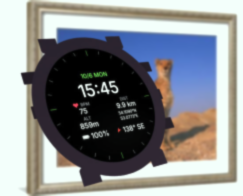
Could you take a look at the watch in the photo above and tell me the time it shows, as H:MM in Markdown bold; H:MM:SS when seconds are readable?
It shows **15:45**
